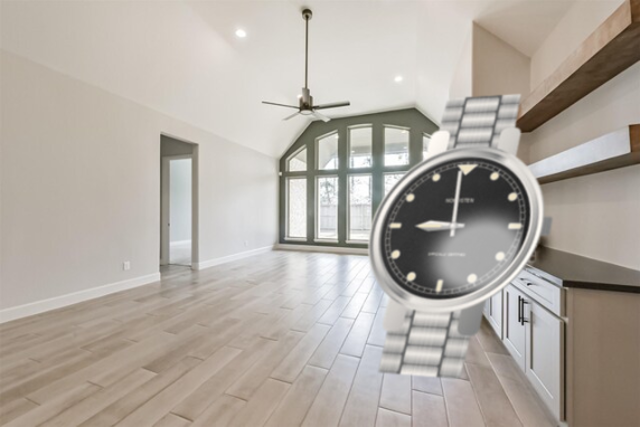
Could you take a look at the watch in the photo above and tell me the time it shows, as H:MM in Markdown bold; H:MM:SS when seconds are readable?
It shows **8:59**
